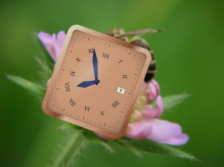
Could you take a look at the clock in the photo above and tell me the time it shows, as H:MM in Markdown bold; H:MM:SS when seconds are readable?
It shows **7:56**
